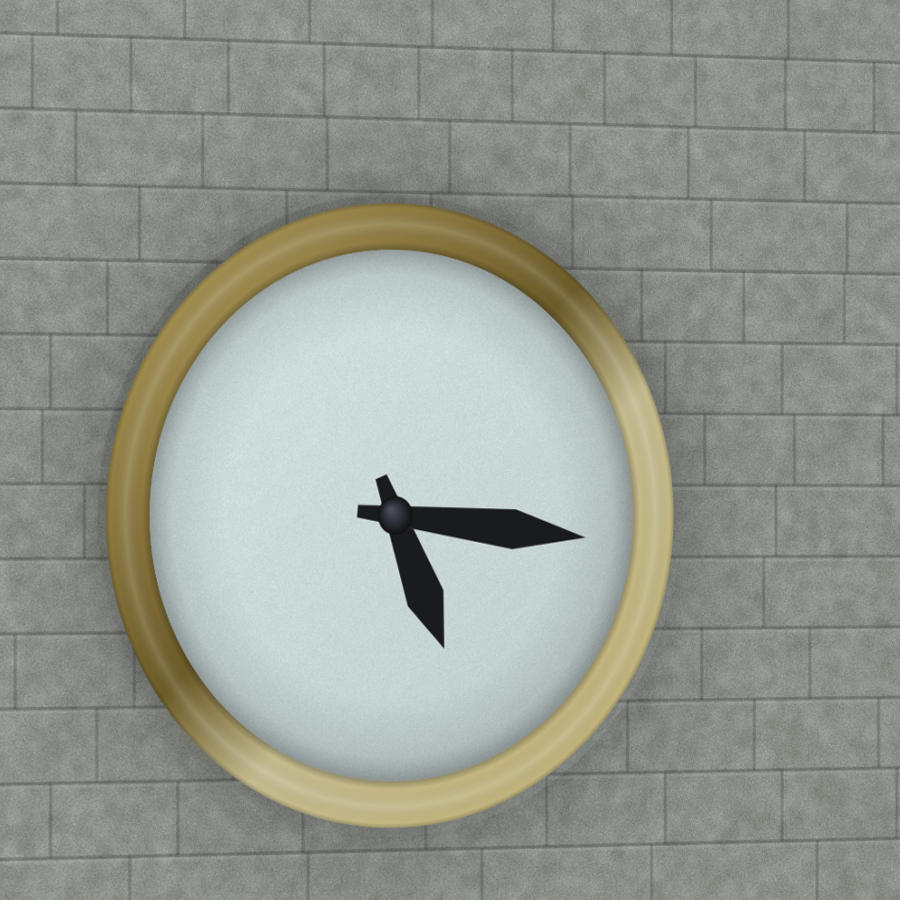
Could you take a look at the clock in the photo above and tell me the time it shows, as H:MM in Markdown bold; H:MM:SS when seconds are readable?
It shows **5:16**
